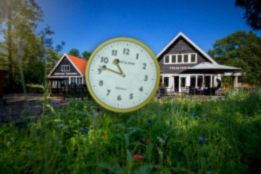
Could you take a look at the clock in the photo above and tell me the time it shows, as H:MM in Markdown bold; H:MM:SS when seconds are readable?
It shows **10:47**
